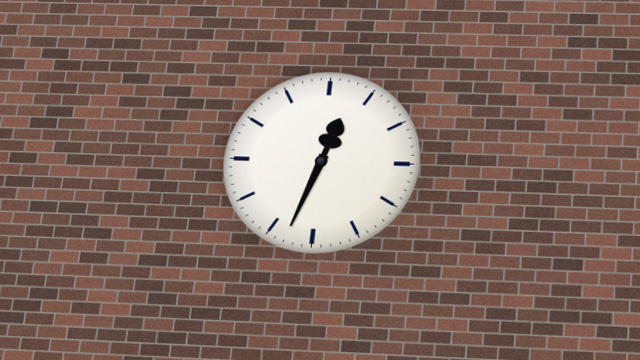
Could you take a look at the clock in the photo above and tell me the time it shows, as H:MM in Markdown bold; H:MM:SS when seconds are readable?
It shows **12:33**
